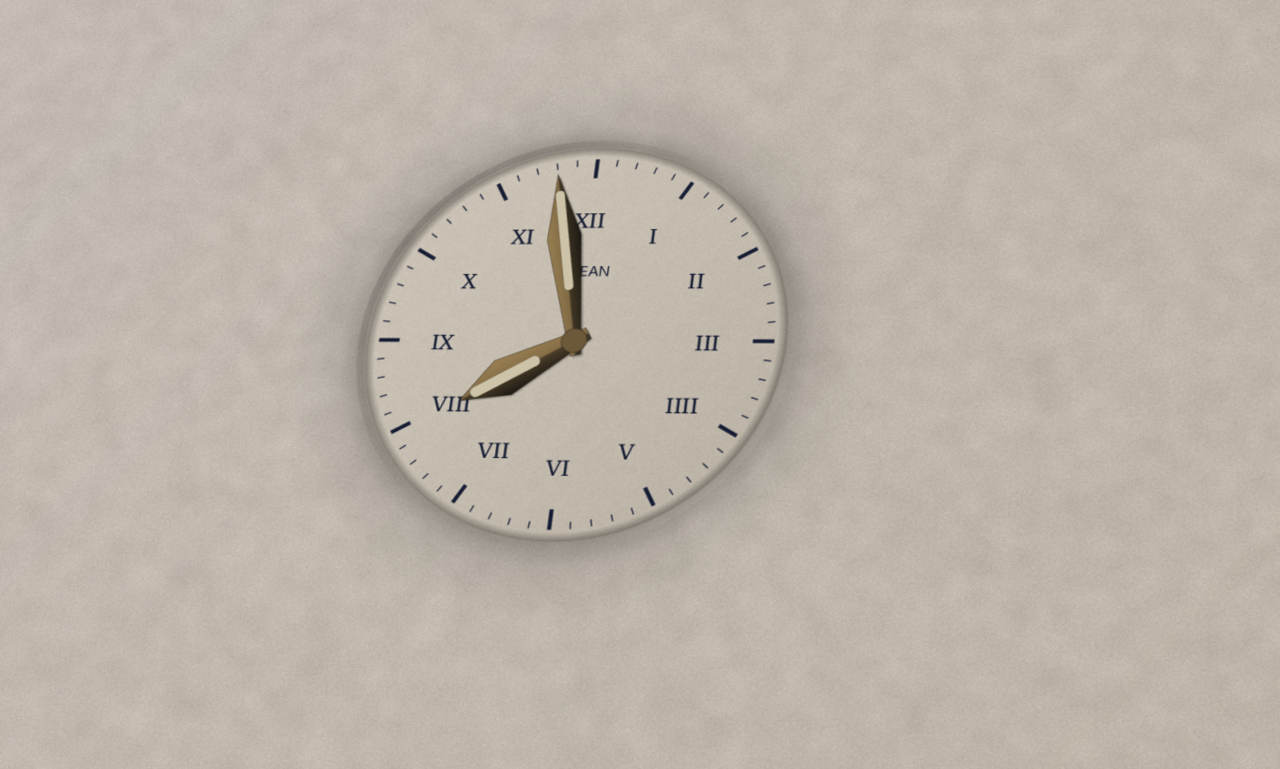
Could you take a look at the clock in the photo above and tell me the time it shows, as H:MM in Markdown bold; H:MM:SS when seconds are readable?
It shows **7:58**
